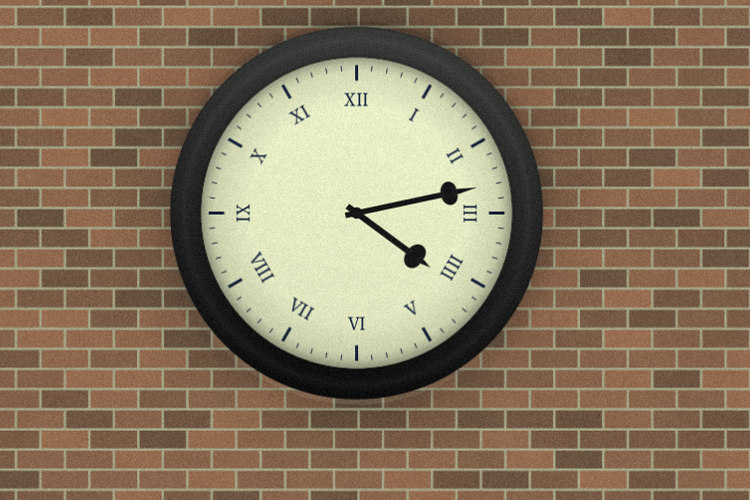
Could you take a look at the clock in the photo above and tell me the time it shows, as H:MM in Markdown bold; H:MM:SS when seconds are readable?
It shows **4:13**
